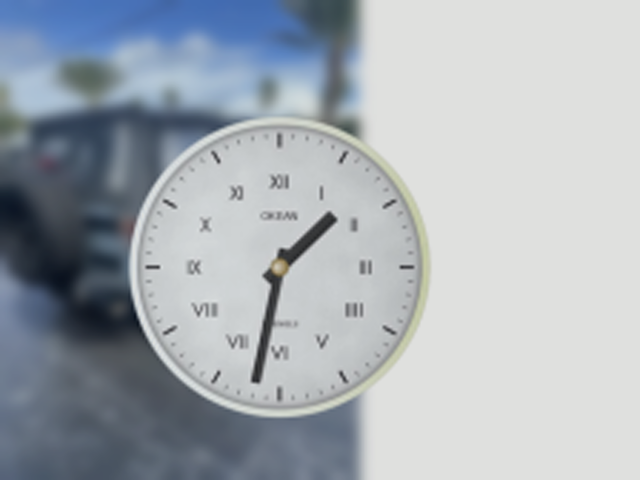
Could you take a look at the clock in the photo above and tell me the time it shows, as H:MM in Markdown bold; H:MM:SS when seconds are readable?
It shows **1:32**
